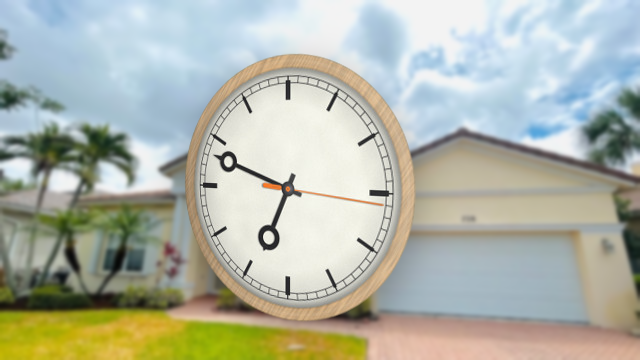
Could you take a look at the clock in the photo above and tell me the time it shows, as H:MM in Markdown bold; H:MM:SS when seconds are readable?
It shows **6:48:16**
